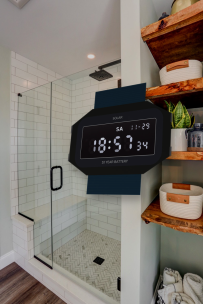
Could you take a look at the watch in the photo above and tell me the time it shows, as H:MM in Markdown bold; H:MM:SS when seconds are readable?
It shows **18:57:34**
